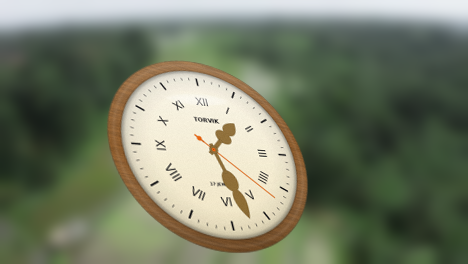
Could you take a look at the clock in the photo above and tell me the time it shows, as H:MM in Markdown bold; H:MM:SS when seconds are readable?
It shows **1:27:22**
